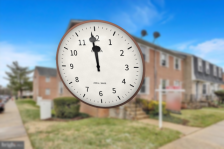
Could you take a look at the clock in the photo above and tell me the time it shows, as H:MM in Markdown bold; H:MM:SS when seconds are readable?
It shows **11:59**
